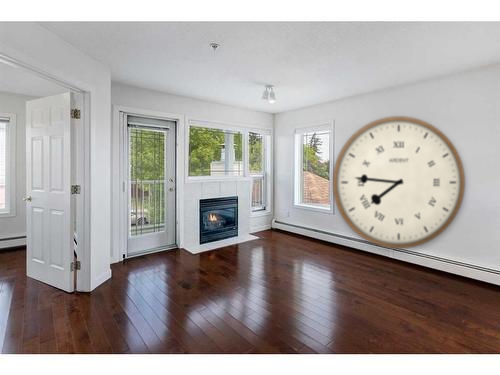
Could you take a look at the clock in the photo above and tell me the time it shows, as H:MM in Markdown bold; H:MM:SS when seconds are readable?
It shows **7:46**
